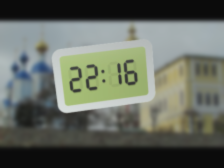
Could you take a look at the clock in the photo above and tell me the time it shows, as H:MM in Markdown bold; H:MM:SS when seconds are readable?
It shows **22:16**
